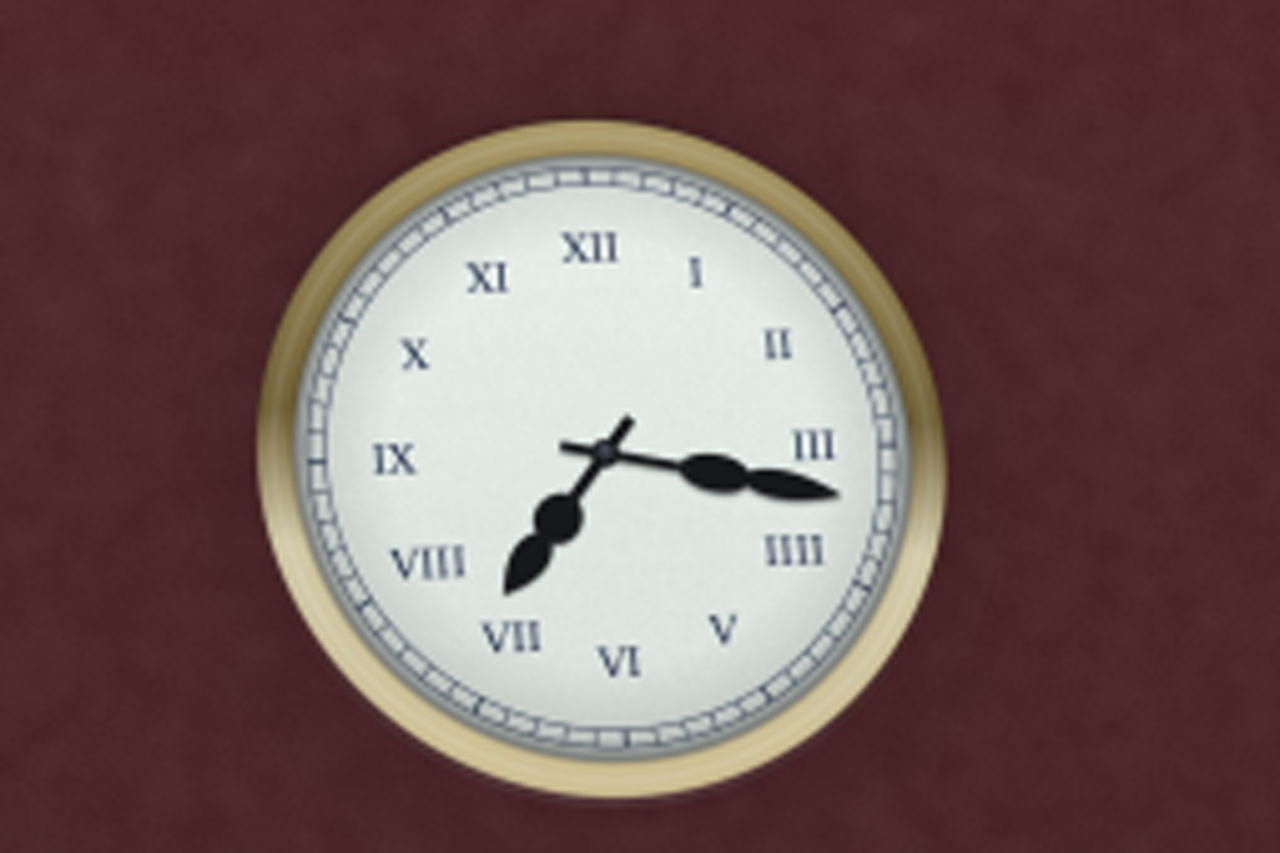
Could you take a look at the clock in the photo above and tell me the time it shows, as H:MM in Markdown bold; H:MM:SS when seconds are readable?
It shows **7:17**
